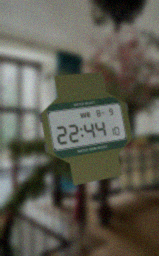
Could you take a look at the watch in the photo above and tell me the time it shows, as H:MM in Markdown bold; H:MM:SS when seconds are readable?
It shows **22:44**
